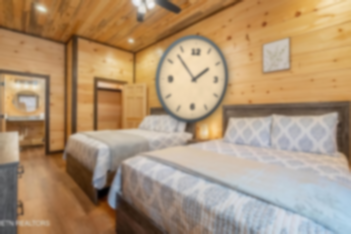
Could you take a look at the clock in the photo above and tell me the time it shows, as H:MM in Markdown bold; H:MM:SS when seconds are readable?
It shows **1:53**
